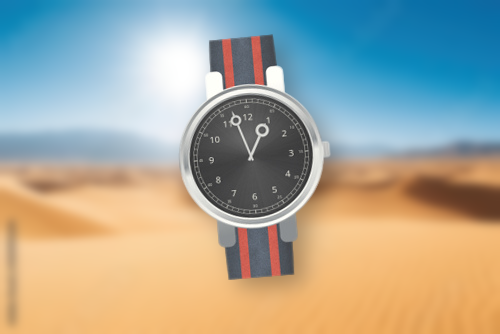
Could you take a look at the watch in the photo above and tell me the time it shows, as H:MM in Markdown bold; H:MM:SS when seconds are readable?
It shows **12:57**
